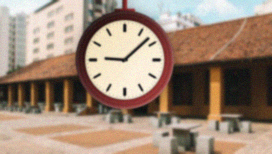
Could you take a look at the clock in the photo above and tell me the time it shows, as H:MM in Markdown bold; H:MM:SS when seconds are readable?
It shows **9:08**
